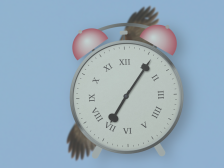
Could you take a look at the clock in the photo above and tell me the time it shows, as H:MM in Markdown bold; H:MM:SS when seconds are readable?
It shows **7:06**
